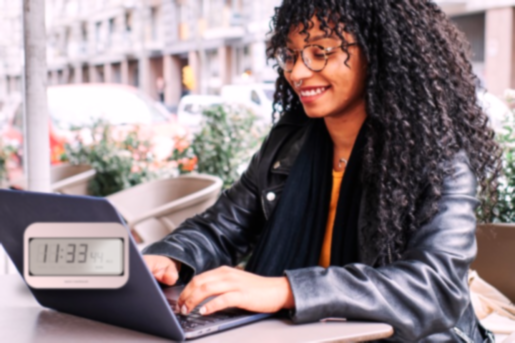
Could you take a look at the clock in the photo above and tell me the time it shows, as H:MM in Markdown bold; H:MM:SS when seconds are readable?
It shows **11:33**
